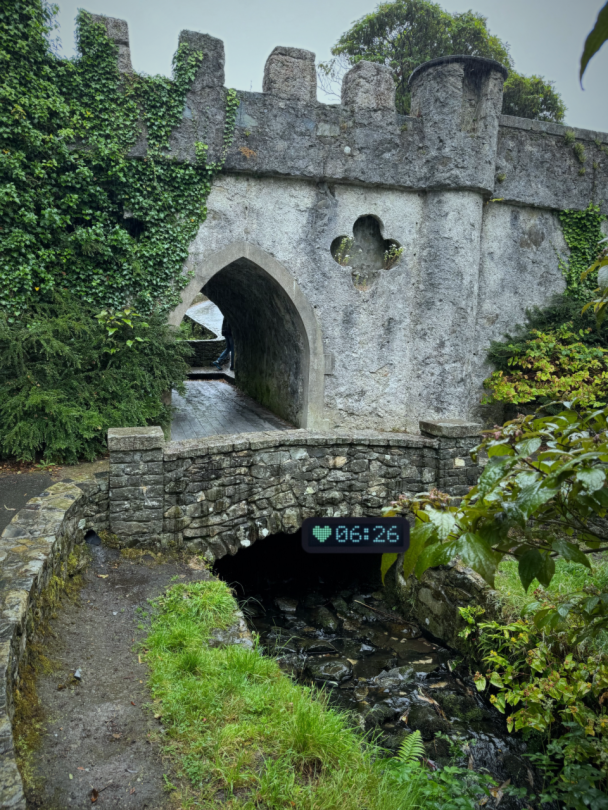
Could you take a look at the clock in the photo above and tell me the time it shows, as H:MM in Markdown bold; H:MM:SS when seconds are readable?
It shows **6:26**
